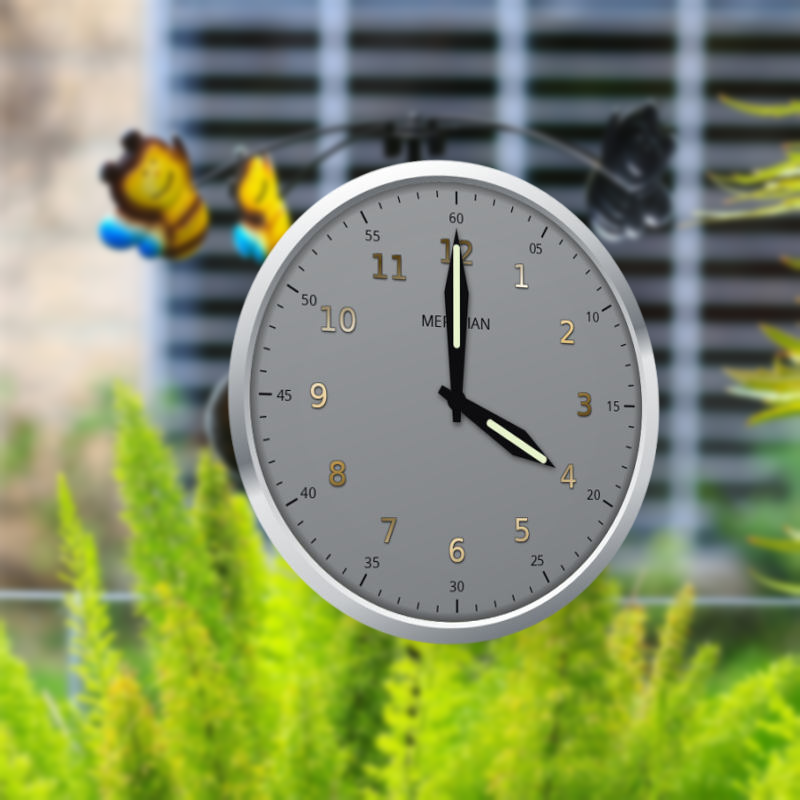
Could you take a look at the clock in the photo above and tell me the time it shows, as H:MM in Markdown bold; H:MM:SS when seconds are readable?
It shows **4:00**
